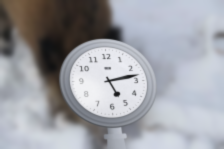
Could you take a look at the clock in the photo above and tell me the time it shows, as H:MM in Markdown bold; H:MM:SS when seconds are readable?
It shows **5:13**
